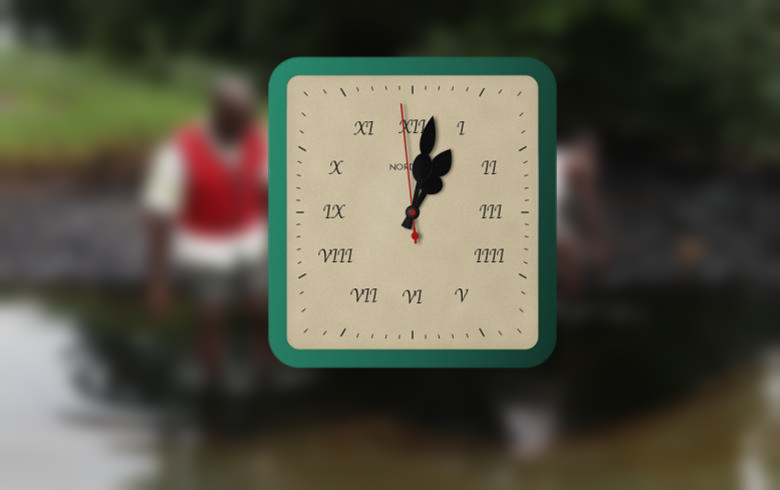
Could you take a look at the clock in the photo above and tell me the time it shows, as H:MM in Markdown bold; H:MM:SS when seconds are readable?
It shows **1:01:59**
